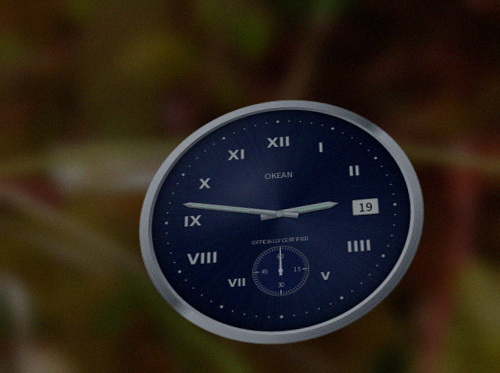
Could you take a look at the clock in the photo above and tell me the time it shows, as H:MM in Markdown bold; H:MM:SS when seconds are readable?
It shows **2:47**
